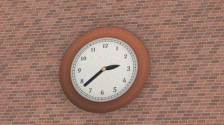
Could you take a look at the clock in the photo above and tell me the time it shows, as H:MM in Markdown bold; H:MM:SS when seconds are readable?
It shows **2:38**
